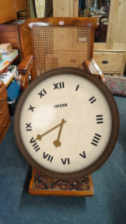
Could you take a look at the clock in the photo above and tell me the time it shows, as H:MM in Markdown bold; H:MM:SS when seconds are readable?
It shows **6:41**
